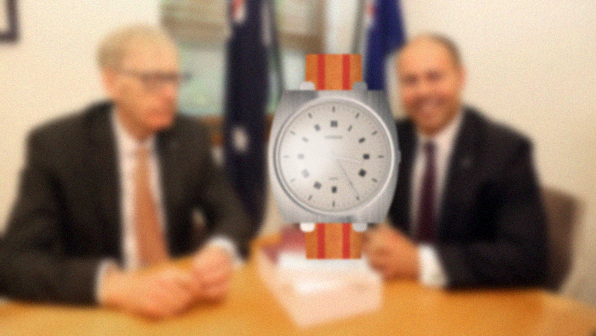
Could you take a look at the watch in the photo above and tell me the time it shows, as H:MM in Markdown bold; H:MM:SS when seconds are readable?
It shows **3:25**
